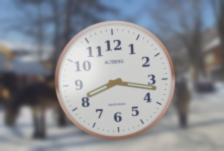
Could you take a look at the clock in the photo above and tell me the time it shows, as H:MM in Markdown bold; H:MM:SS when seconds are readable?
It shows **8:17**
